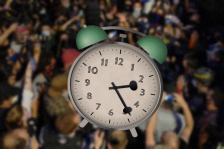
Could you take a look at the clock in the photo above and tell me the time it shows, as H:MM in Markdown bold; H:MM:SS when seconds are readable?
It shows **2:24**
